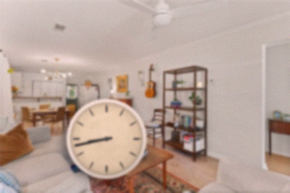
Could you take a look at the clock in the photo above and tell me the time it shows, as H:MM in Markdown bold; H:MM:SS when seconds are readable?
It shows **8:43**
